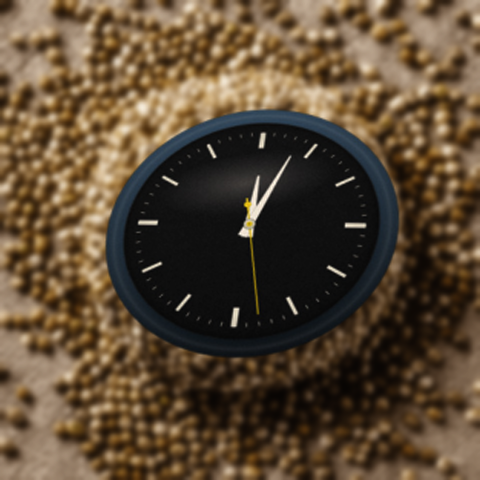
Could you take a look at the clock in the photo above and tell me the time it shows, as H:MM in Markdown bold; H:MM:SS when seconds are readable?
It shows **12:03:28**
